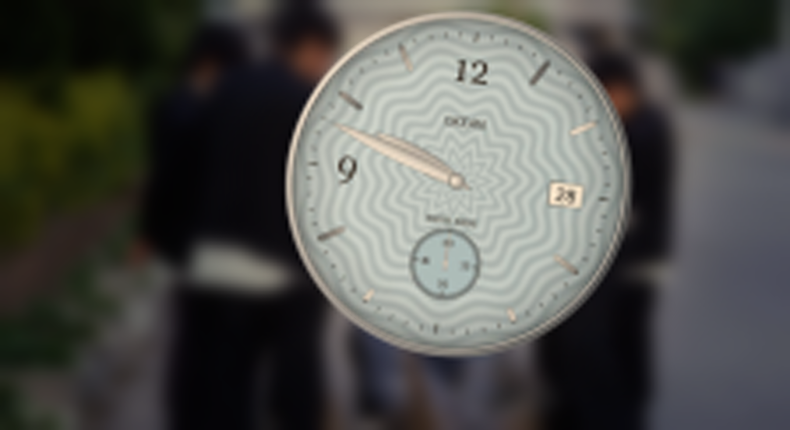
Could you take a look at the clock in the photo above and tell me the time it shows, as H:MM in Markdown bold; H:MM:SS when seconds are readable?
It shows **9:48**
